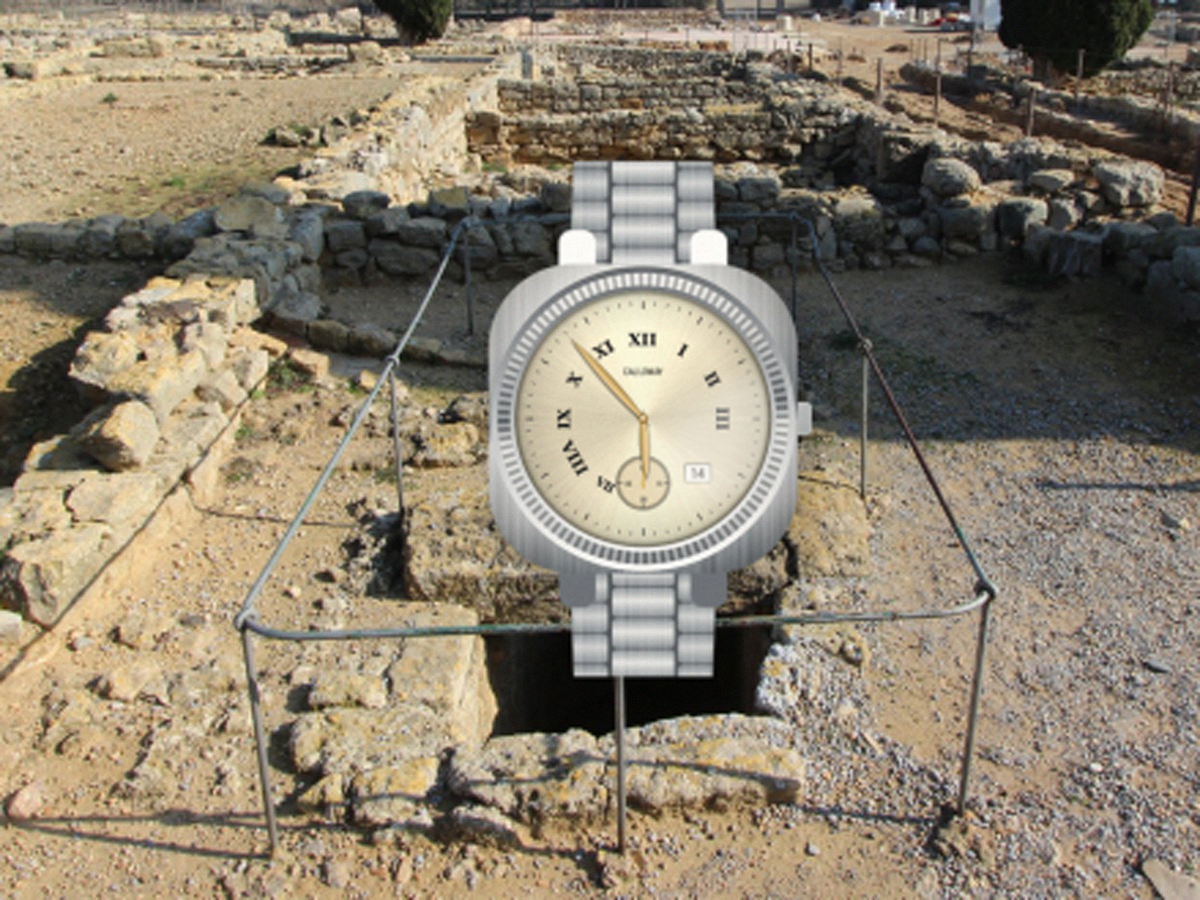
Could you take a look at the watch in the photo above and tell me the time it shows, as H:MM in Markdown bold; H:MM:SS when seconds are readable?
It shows **5:53**
